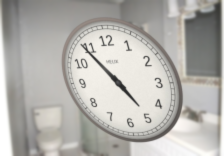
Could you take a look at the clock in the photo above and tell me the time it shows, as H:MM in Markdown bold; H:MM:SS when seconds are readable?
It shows **4:54**
